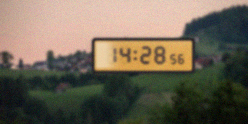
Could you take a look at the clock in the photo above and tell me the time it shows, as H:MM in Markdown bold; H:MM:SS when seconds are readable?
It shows **14:28**
